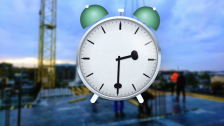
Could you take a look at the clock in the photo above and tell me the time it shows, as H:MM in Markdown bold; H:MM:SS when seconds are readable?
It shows **2:30**
